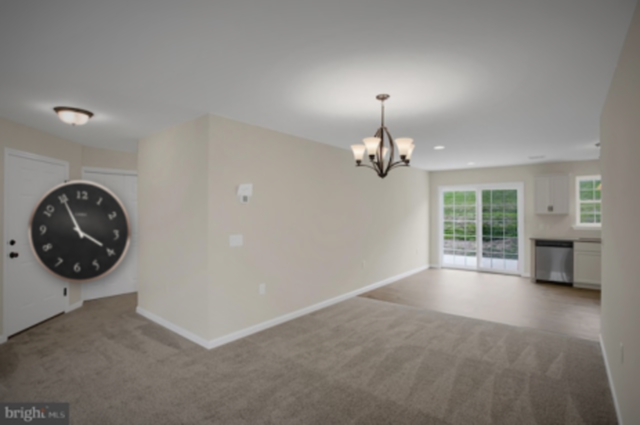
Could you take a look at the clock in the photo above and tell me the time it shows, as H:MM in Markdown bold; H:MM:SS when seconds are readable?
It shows **3:55**
